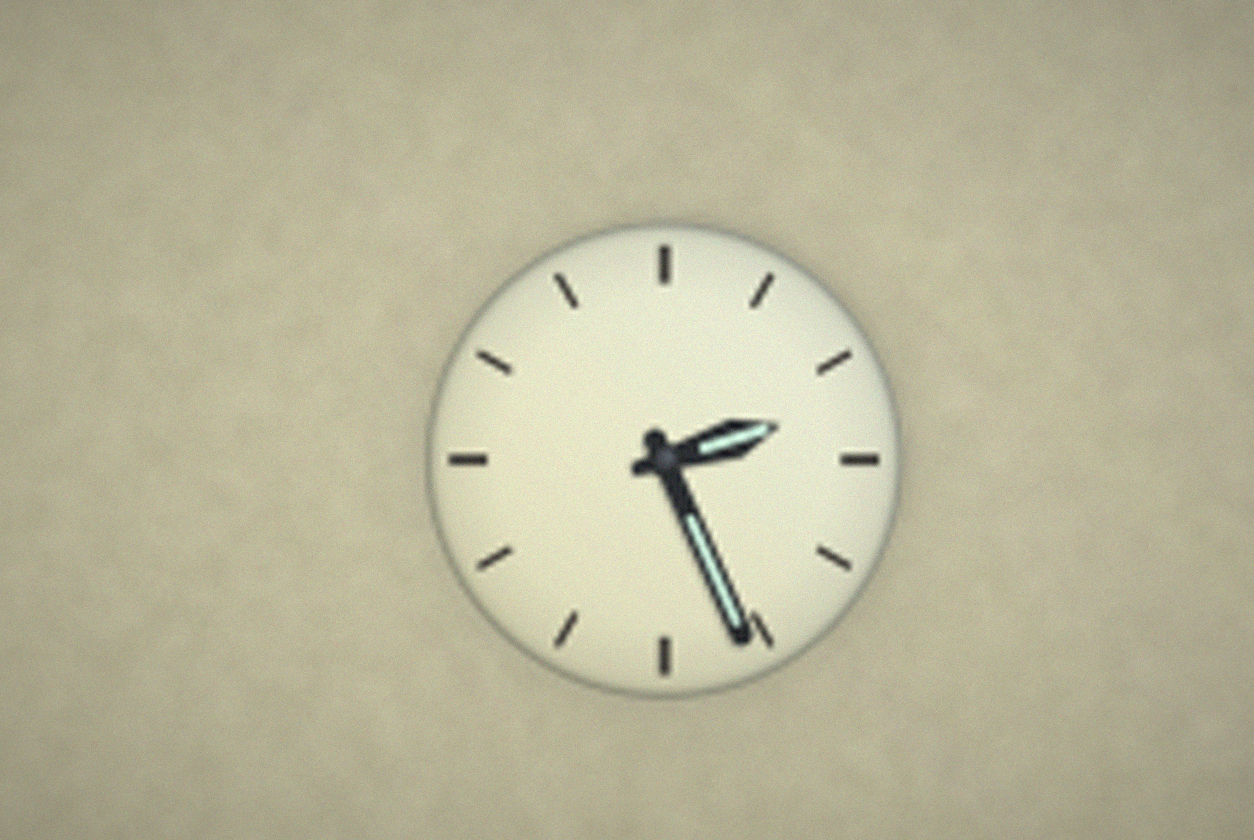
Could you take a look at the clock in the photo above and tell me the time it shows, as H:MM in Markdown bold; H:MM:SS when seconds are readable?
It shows **2:26**
